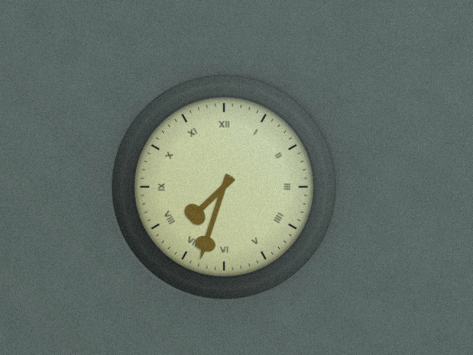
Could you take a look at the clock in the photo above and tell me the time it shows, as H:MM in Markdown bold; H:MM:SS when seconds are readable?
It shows **7:33**
